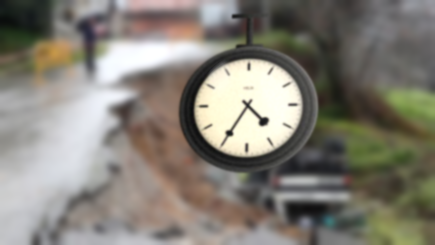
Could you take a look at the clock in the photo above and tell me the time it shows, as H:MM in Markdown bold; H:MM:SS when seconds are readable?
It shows **4:35**
